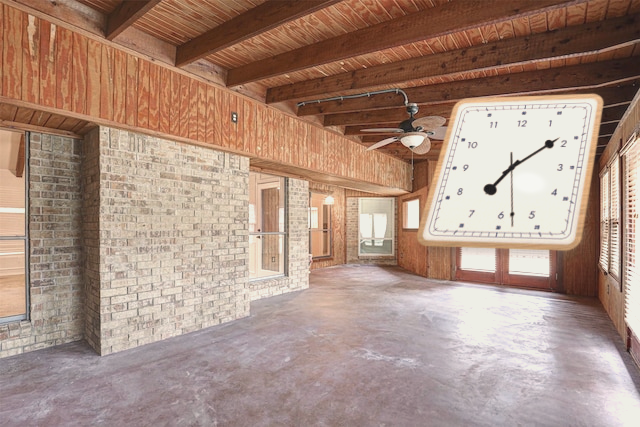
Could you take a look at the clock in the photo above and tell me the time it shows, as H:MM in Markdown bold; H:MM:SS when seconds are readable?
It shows **7:08:28**
